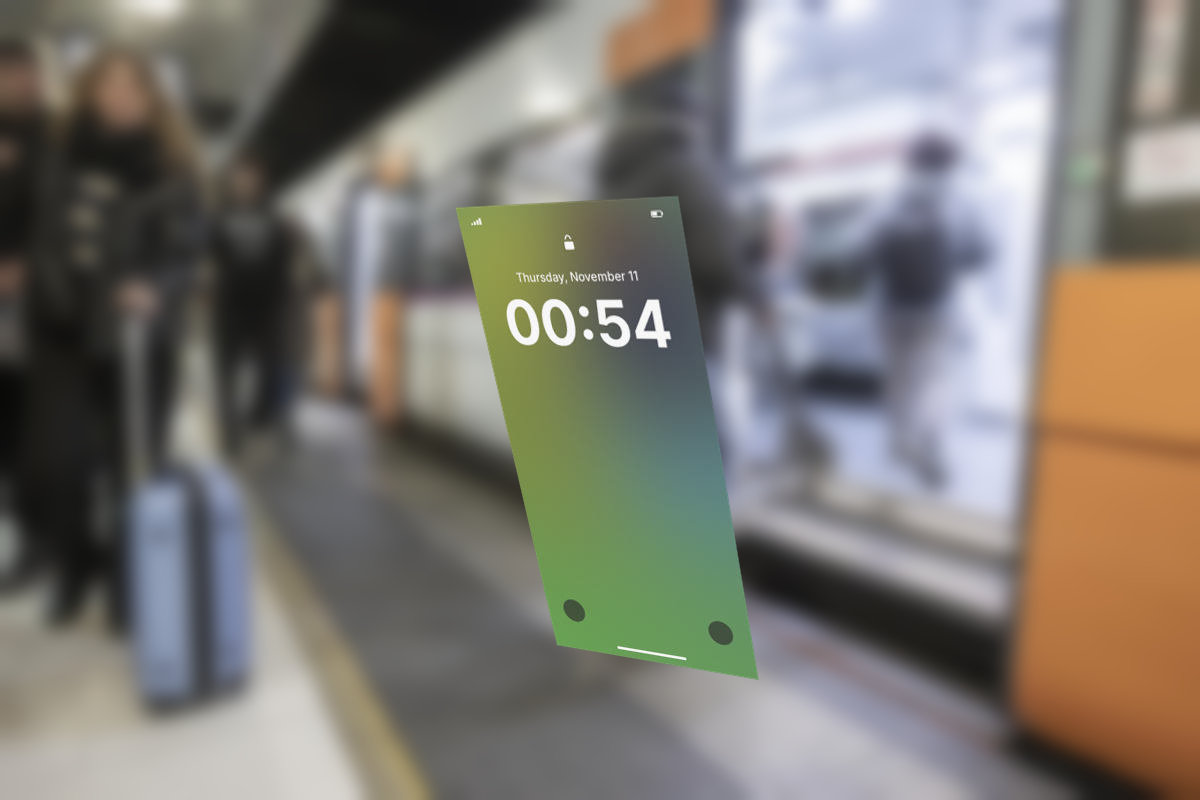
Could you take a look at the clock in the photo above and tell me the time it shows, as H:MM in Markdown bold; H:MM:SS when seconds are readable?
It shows **0:54**
